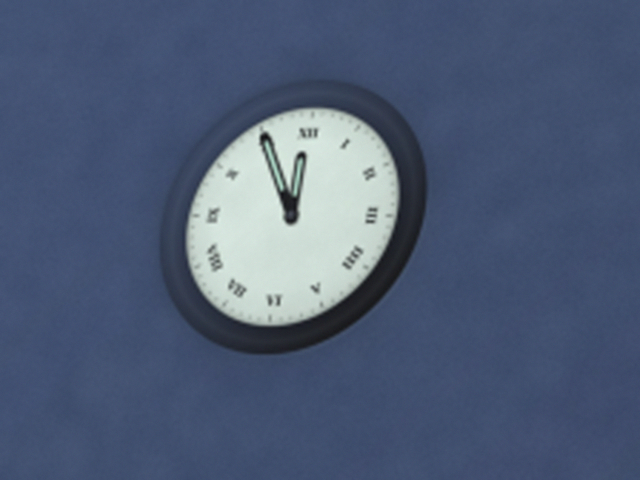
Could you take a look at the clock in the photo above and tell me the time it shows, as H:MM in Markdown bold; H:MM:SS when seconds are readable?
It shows **11:55**
